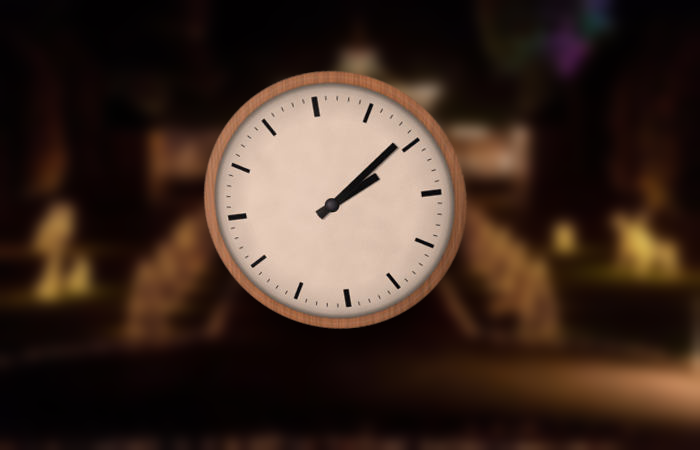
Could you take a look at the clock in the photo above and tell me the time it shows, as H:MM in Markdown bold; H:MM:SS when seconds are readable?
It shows **2:09**
